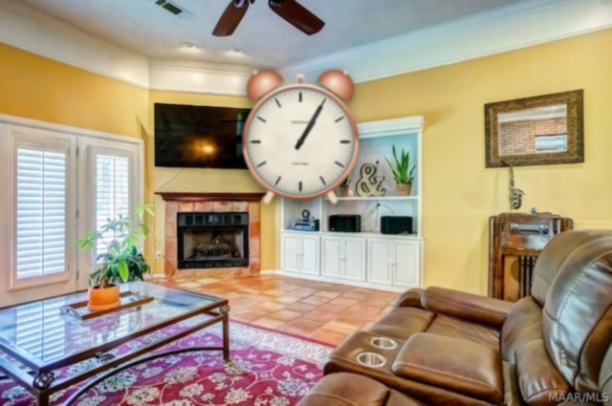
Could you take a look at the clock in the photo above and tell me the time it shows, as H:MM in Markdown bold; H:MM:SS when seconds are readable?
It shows **1:05**
